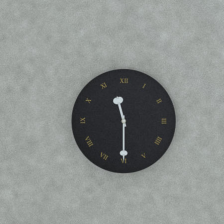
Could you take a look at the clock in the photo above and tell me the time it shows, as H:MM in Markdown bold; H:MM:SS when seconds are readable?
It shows **11:30**
